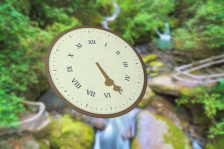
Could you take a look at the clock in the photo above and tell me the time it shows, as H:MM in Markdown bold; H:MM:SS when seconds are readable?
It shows **5:26**
